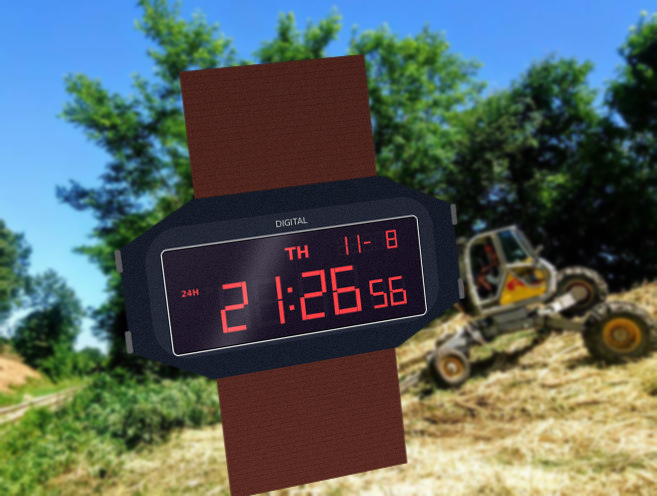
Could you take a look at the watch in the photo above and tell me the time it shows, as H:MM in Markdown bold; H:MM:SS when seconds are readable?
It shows **21:26:56**
